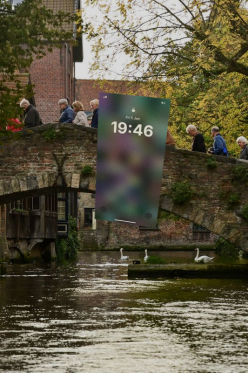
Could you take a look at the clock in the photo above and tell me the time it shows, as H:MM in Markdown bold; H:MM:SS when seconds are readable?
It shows **19:46**
